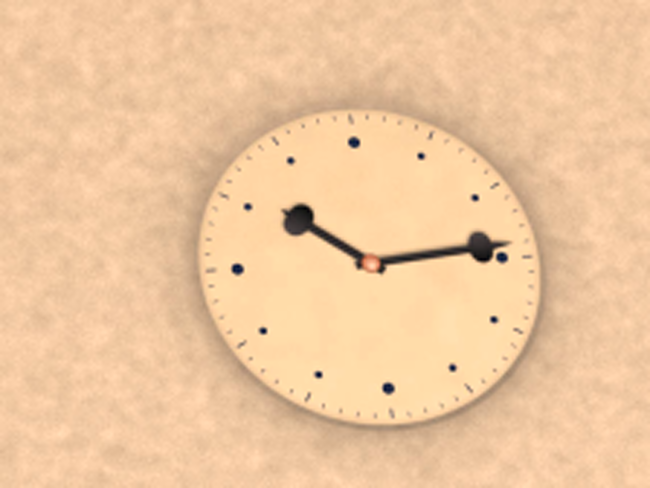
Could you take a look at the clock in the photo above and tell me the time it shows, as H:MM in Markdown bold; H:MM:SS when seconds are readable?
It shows **10:14**
